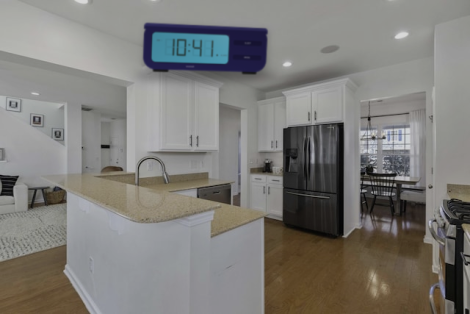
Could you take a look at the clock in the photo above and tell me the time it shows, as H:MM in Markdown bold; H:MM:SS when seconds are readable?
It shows **10:41**
